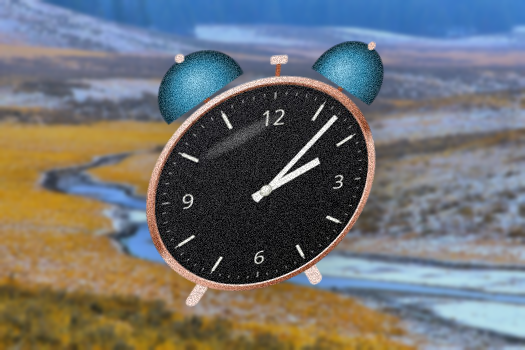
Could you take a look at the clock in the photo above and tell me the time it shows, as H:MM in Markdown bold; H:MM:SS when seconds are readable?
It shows **2:07**
